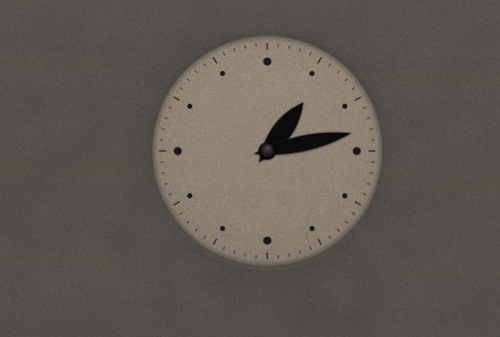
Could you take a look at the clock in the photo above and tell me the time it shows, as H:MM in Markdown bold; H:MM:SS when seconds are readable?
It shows **1:13**
